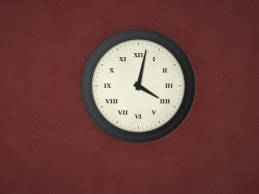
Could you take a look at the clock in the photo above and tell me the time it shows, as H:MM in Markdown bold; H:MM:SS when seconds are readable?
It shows **4:02**
